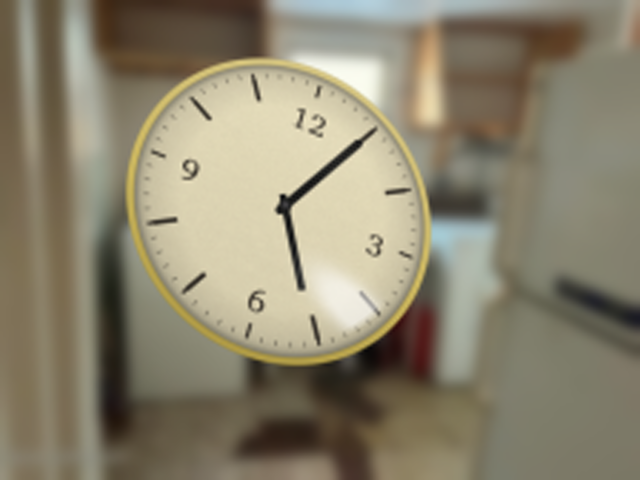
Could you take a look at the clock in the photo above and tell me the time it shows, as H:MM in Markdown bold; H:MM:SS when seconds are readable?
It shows **5:05**
